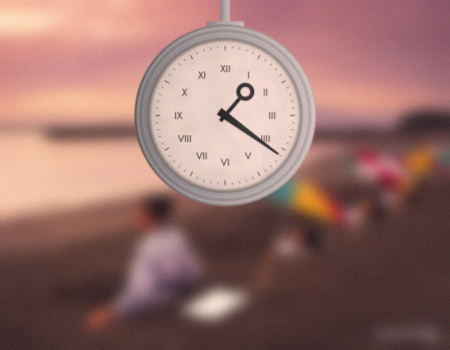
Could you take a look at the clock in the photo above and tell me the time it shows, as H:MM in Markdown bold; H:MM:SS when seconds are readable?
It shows **1:21**
